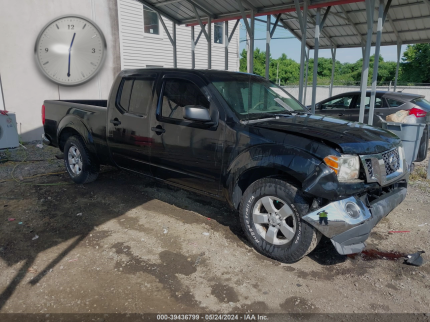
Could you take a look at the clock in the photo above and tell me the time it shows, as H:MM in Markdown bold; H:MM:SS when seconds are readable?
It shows **12:30**
